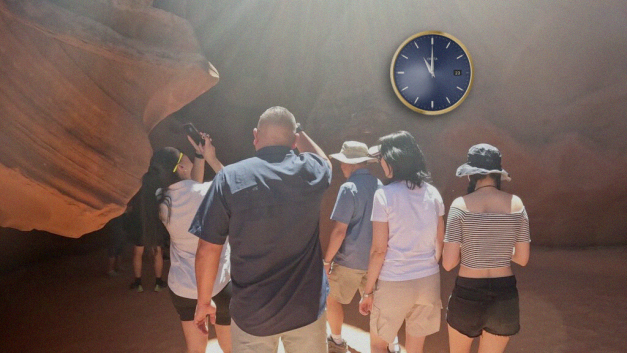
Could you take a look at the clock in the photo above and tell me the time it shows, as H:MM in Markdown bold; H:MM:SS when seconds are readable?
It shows **11:00**
